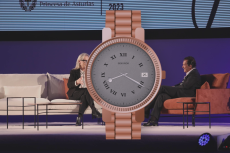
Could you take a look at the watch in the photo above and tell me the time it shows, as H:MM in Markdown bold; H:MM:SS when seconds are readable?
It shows **8:20**
